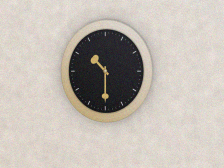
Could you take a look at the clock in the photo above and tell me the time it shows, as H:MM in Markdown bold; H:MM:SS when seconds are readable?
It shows **10:30**
